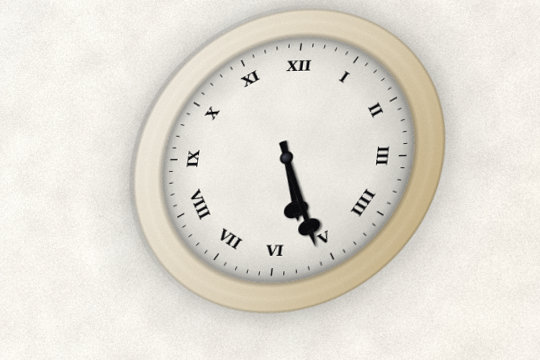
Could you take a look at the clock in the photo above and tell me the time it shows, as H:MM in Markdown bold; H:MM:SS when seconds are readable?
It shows **5:26**
